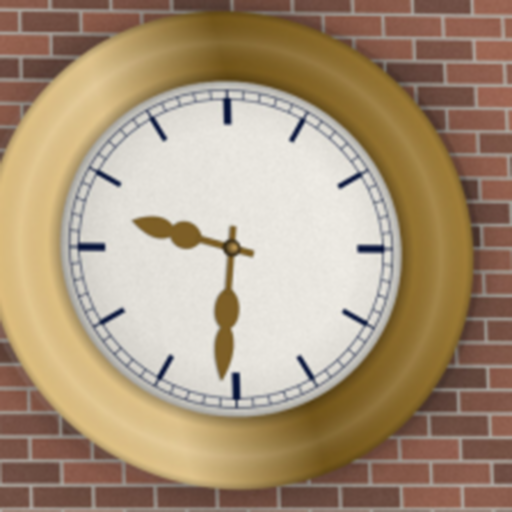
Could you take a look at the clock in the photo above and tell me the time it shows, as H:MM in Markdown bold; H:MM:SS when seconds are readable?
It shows **9:31**
